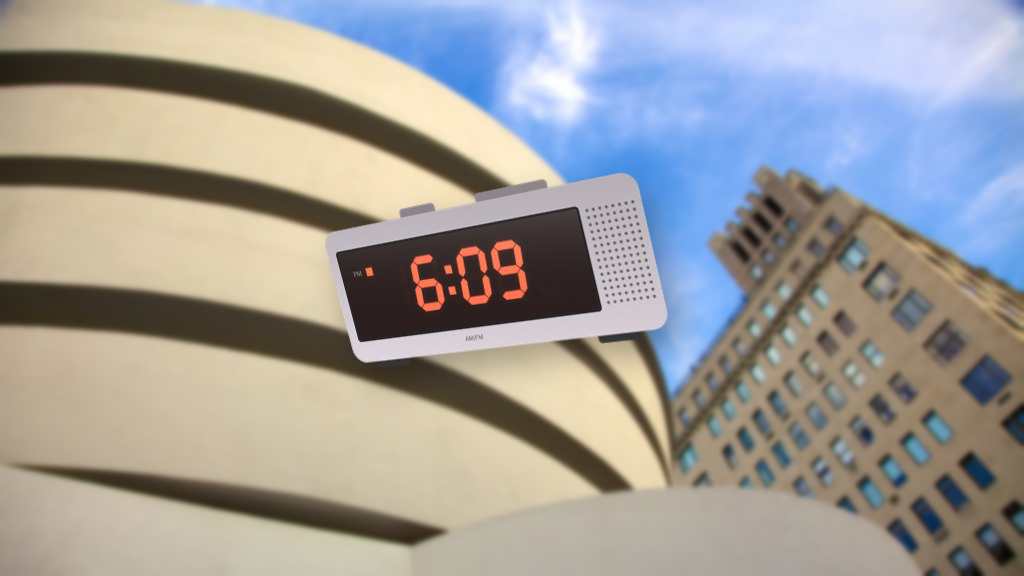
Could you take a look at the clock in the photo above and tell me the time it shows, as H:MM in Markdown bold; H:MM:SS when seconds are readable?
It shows **6:09**
